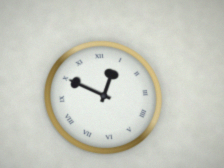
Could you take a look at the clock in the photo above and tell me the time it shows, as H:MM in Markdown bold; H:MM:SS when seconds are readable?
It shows **12:50**
